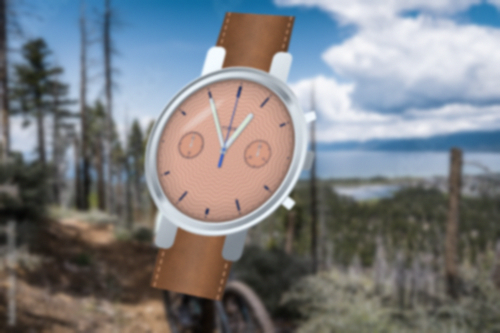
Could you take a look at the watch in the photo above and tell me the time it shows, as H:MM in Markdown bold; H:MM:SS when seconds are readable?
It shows **12:55**
